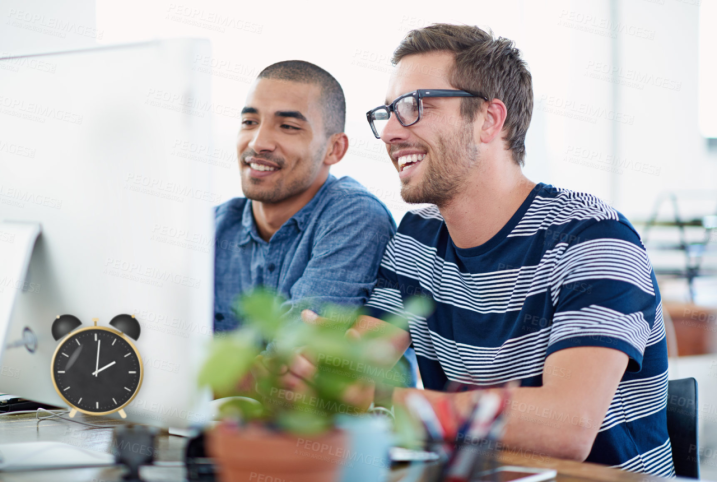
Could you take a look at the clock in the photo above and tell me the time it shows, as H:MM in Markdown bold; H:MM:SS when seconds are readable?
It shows **2:01**
